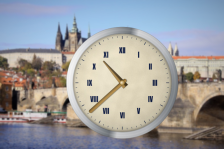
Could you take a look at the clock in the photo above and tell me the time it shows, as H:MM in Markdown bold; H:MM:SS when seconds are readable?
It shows **10:38**
